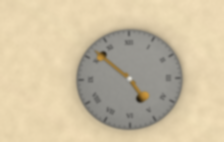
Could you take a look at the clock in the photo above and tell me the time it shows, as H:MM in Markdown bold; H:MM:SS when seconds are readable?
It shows **4:52**
